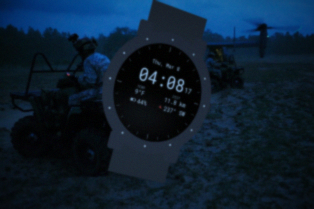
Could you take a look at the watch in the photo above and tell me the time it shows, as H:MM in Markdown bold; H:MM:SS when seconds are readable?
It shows **4:08**
